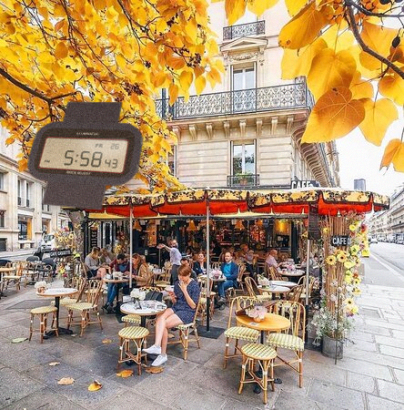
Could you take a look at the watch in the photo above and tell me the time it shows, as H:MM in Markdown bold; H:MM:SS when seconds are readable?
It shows **5:58:43**
